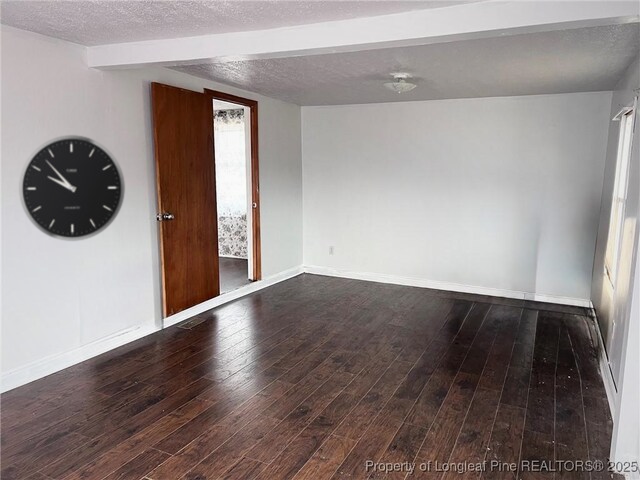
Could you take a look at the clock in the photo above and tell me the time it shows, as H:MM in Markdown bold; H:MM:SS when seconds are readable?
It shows **9:53**
